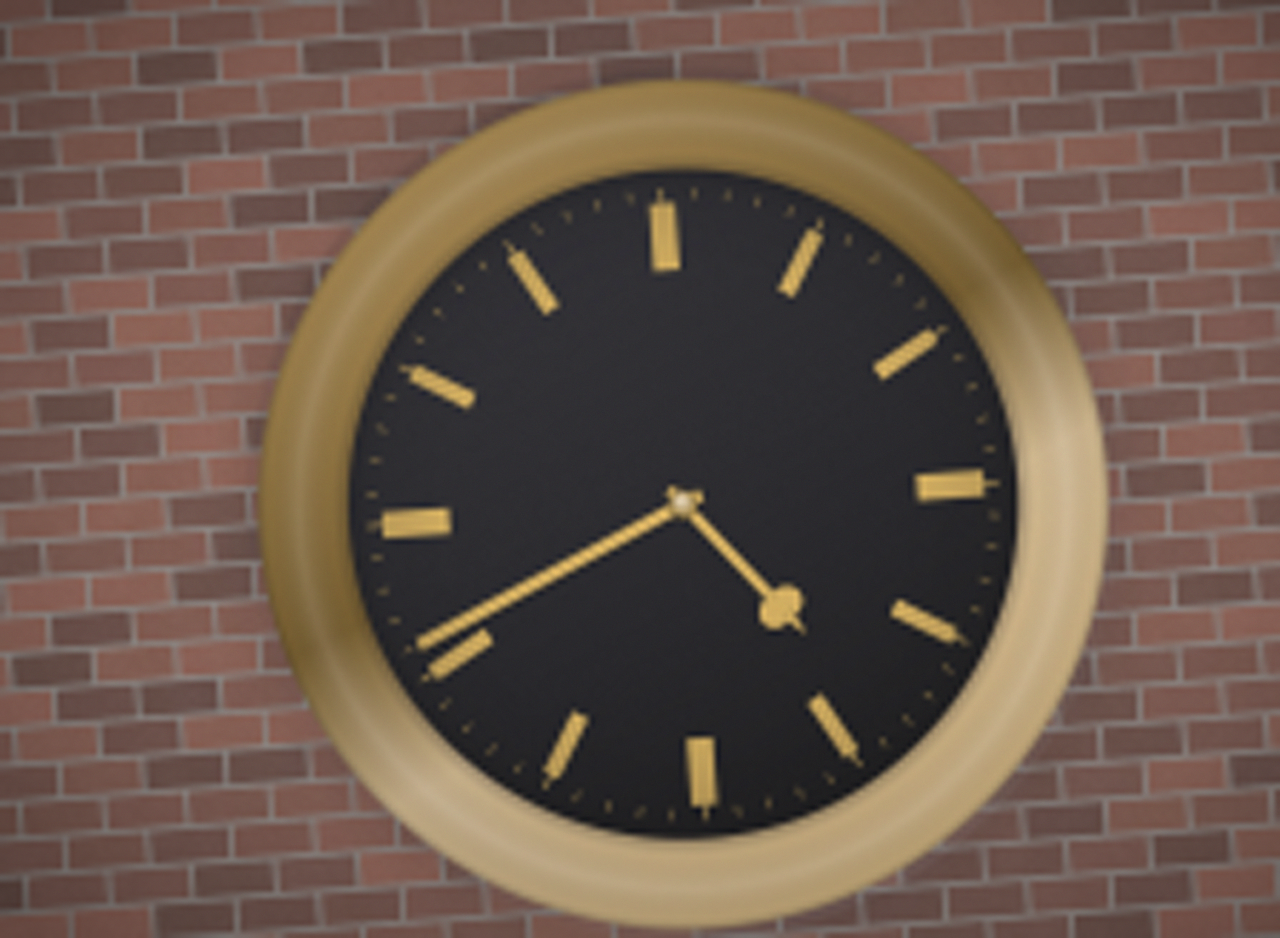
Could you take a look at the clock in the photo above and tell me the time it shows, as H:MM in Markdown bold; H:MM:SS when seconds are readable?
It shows **4:41**
